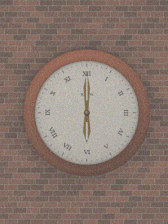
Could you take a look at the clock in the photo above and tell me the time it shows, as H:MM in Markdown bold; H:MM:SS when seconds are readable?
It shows **6:00**
